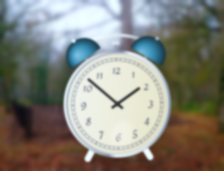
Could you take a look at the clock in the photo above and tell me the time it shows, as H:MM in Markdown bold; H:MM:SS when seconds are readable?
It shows **1:52**
